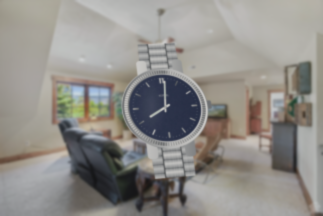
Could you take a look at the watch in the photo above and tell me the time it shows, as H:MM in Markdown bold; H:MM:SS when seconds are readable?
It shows **8:01**
